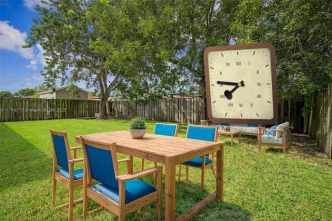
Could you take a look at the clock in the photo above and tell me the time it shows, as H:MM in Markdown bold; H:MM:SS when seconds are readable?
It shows **7:46**
